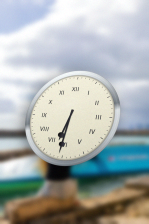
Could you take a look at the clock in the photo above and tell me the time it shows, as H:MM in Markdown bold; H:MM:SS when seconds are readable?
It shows **6:31**
